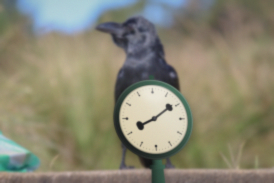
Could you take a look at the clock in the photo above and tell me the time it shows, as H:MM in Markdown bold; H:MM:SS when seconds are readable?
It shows **8:09**
